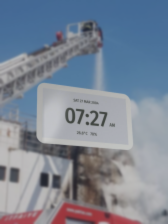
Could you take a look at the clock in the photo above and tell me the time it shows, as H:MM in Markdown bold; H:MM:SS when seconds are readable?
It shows **7:27**
